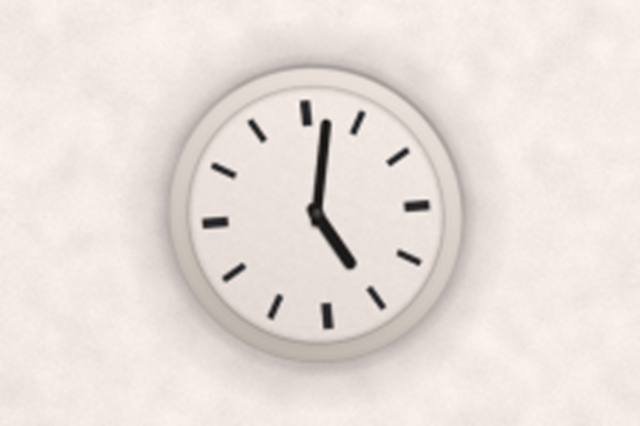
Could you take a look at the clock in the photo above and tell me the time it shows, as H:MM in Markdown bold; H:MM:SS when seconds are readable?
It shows **5:02**
